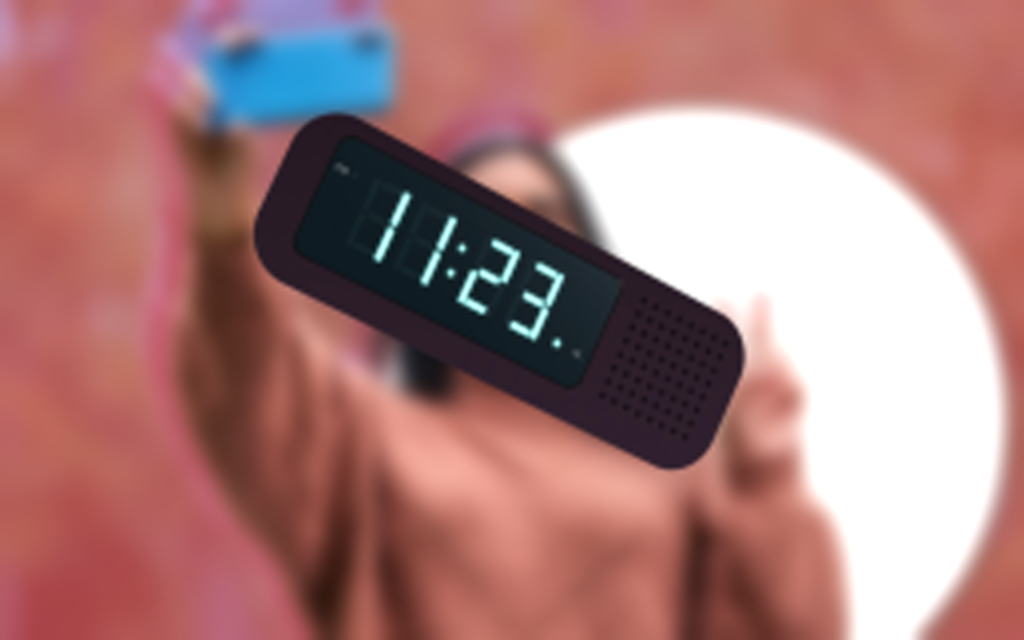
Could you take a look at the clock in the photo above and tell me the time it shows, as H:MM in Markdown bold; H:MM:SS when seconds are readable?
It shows **11:23**
